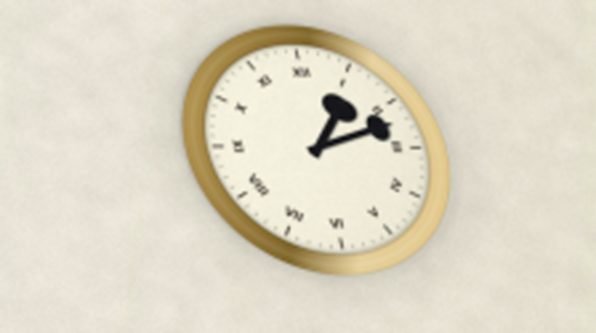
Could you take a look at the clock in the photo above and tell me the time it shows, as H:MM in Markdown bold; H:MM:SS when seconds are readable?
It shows **1:12**
